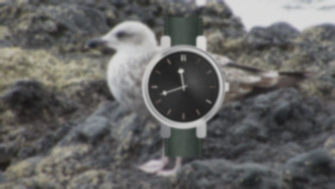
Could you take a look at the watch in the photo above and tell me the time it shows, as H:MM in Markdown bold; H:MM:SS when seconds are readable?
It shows **11:42**
